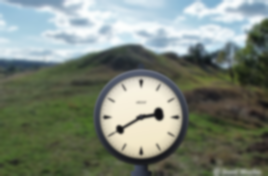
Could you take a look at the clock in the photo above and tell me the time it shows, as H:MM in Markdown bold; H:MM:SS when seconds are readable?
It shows **2:40**
